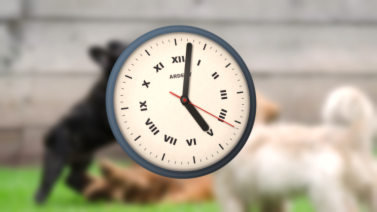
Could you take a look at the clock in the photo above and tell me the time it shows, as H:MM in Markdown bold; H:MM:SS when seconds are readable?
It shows **5:02:21**
